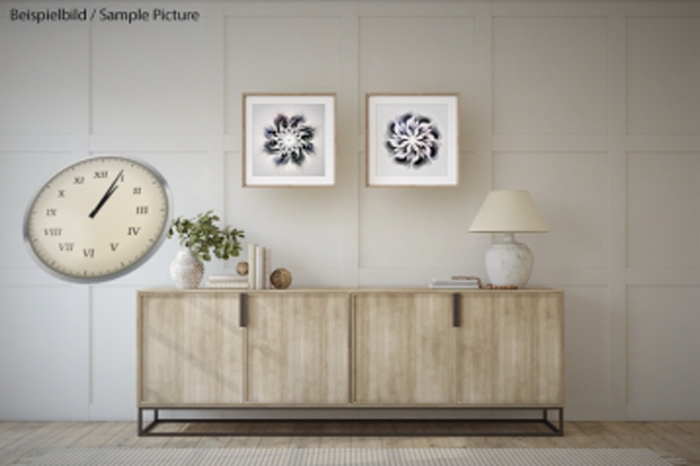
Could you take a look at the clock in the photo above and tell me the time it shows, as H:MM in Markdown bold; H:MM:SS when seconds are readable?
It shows **1:04**
